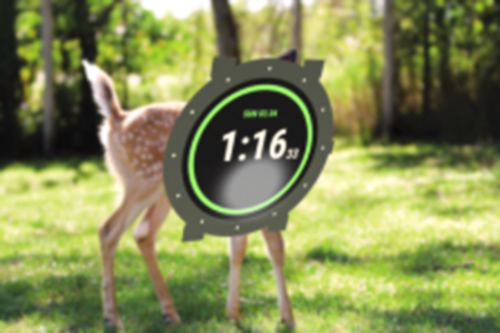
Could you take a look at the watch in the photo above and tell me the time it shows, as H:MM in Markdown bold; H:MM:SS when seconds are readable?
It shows **1:16**
